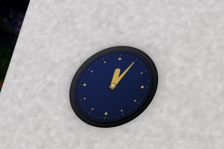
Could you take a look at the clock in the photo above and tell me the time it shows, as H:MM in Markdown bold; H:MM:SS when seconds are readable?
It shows **12:05**
